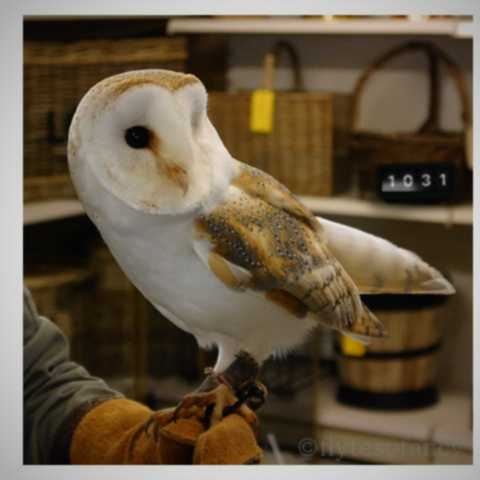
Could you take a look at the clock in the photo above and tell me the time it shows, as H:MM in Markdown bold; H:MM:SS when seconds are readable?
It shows **10:31**
